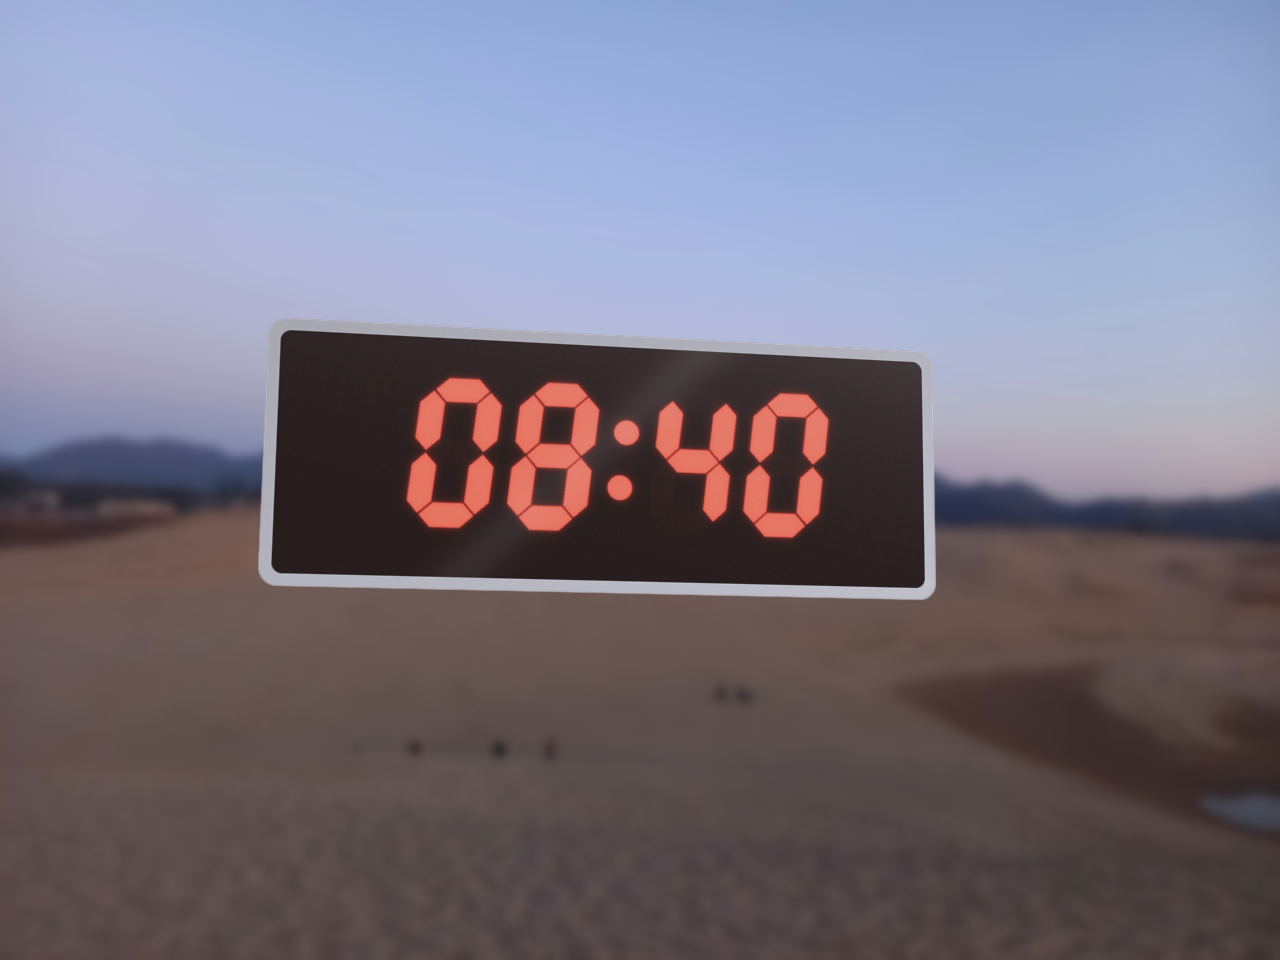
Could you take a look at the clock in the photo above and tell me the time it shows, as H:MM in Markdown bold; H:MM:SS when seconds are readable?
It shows **8:40**
